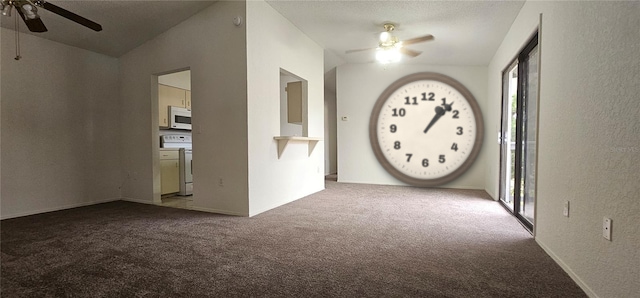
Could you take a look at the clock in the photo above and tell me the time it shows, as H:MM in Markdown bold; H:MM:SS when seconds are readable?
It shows **1:07**
